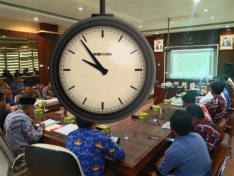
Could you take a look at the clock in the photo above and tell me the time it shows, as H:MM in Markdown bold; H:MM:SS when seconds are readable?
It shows **9:54**
